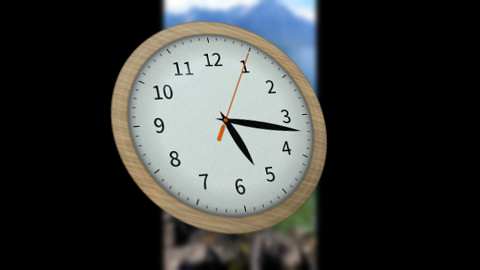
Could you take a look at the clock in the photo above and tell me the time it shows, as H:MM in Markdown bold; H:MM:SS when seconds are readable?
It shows **5:17:05**
